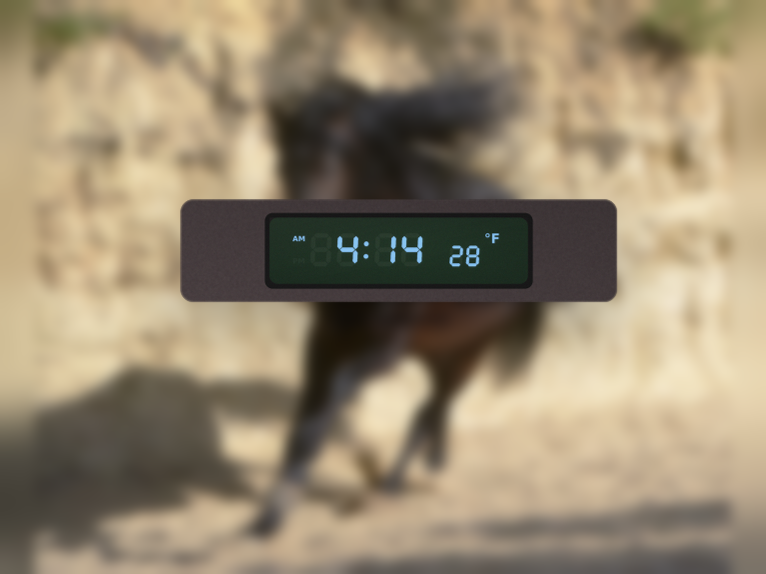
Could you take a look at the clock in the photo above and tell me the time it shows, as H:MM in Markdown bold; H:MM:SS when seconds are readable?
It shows **4:14**
